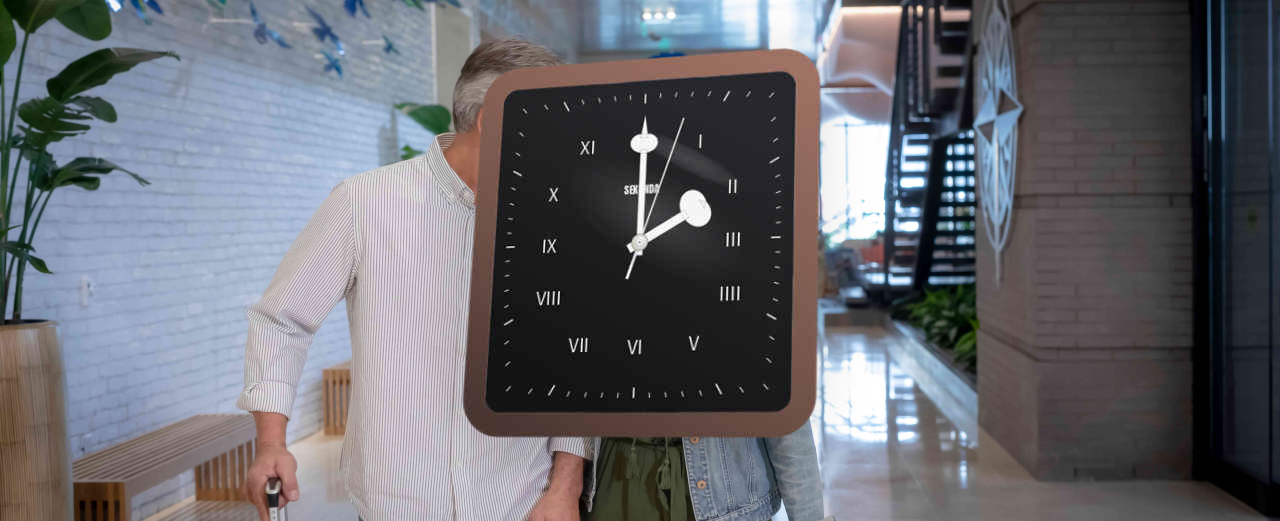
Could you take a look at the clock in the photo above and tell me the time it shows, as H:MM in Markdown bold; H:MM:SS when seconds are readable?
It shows **2:00:03**
